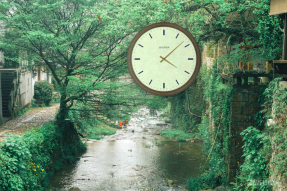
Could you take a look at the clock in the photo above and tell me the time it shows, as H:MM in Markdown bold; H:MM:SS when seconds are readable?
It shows **4:08**
